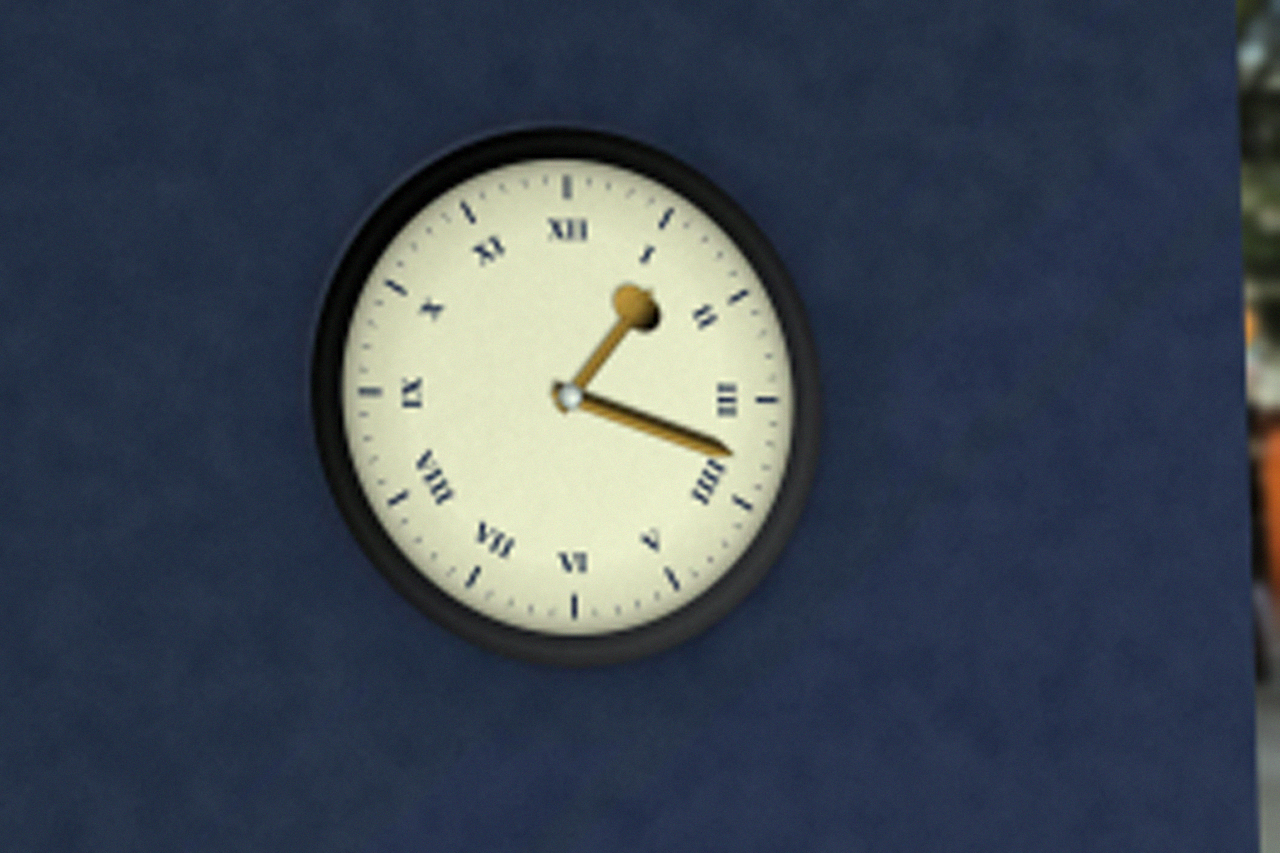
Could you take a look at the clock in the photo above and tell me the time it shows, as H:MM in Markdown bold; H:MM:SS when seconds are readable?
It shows **1:18**
